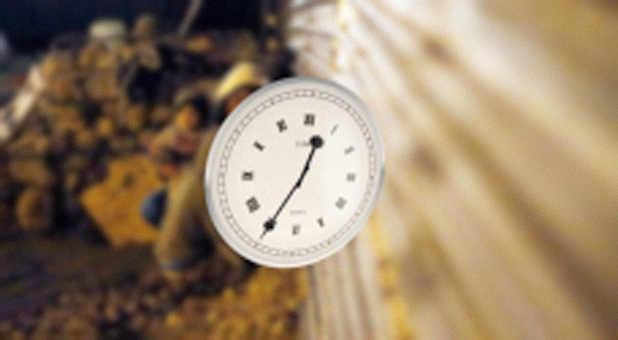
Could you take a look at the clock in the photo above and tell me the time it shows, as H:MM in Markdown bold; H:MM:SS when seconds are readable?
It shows **12:35**
